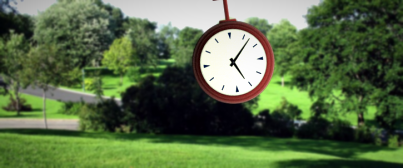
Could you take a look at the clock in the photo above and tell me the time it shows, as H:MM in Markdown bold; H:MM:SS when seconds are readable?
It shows **5:07**
